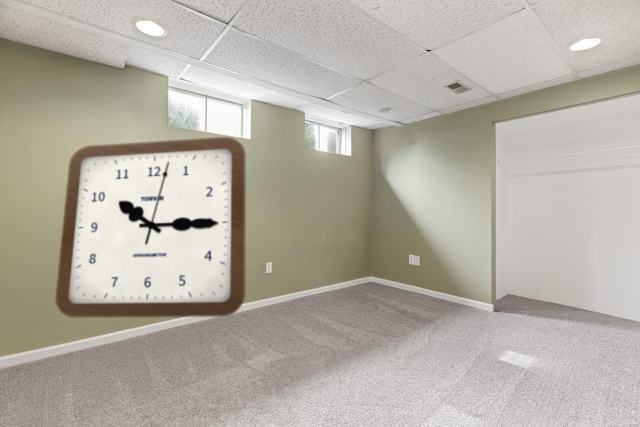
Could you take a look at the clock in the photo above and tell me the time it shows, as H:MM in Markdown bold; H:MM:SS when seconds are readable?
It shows **10:15:02**
